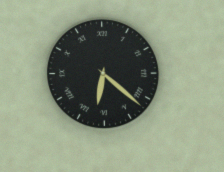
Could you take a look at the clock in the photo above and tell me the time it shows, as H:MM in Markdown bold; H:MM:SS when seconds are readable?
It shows **6:22**
